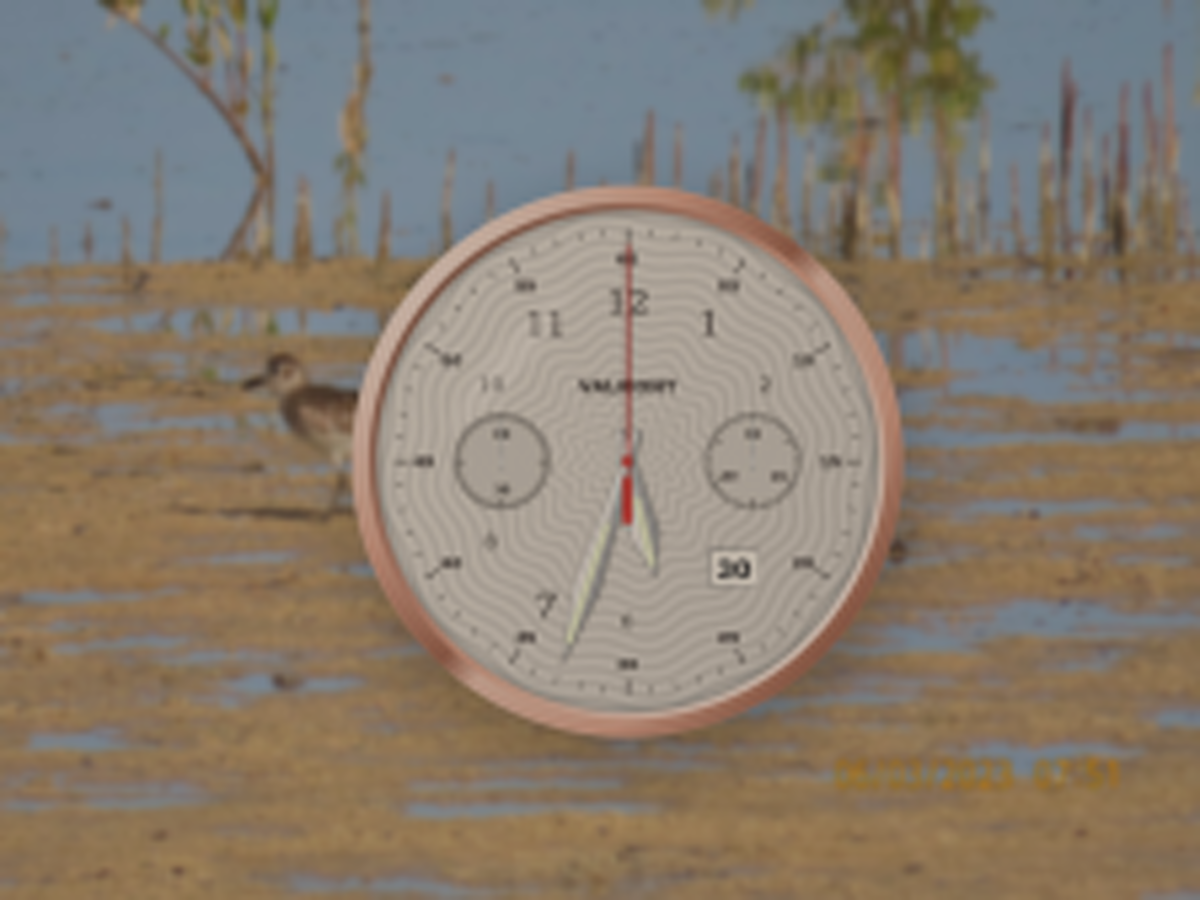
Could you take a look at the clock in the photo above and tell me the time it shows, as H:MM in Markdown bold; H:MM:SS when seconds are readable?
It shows **5:33**
